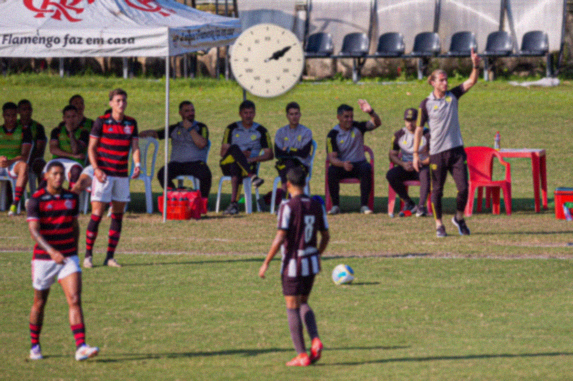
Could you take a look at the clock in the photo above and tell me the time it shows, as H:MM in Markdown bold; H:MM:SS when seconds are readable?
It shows **2:10**
